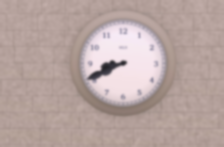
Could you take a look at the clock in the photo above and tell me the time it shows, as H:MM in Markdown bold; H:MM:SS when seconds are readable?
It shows **8:41**
